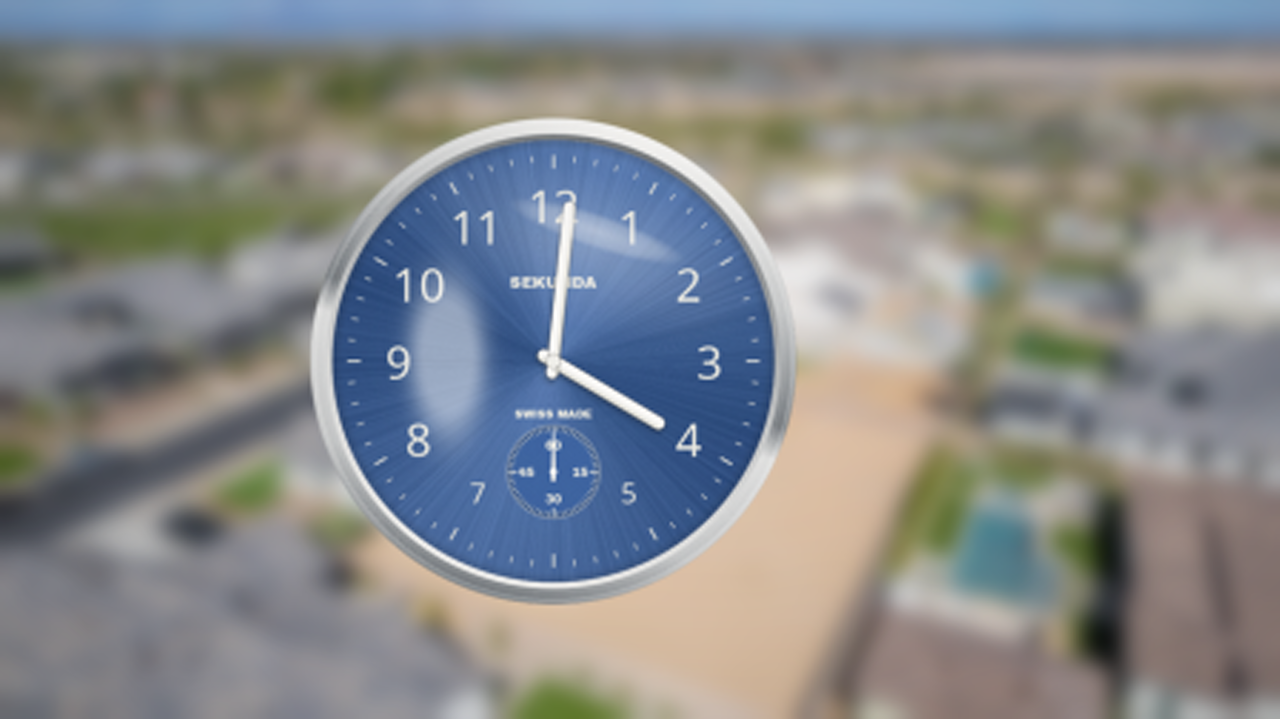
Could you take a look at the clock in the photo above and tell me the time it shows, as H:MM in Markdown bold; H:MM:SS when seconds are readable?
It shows **4:01**
